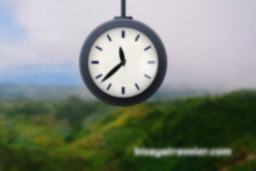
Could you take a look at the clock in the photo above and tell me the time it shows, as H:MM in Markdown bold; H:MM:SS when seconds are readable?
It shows **11:38**
